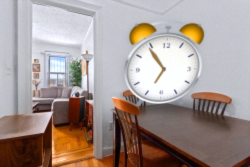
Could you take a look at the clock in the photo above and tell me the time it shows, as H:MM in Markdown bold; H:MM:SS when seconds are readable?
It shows **6:54**
